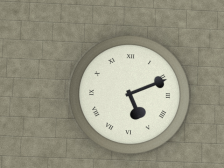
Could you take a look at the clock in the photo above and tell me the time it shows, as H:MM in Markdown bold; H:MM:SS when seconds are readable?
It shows **5:11**
